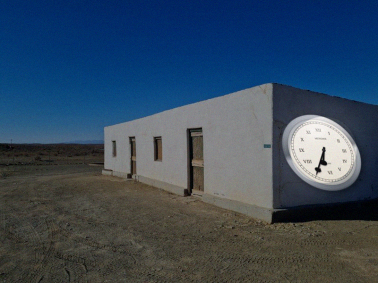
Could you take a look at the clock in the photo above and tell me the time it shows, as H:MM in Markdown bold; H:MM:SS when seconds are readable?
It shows **6:35**
